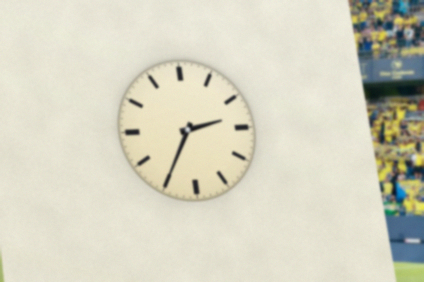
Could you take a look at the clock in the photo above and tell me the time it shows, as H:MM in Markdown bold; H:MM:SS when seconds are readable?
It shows **2:35**
